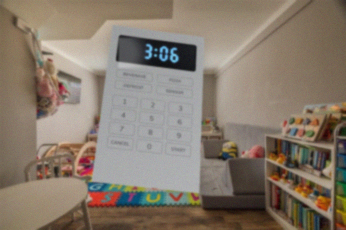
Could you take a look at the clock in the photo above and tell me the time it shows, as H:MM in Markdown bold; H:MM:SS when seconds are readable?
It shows **3:06**
